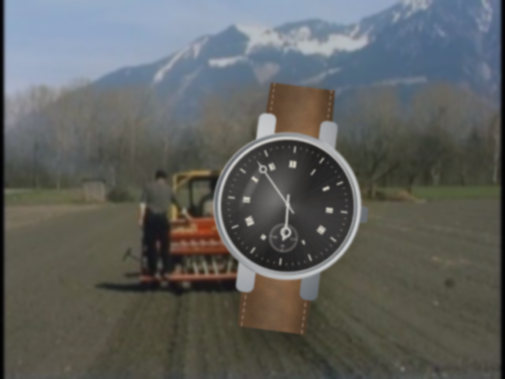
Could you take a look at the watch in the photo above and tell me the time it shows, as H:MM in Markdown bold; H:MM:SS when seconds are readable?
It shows **5:53**
